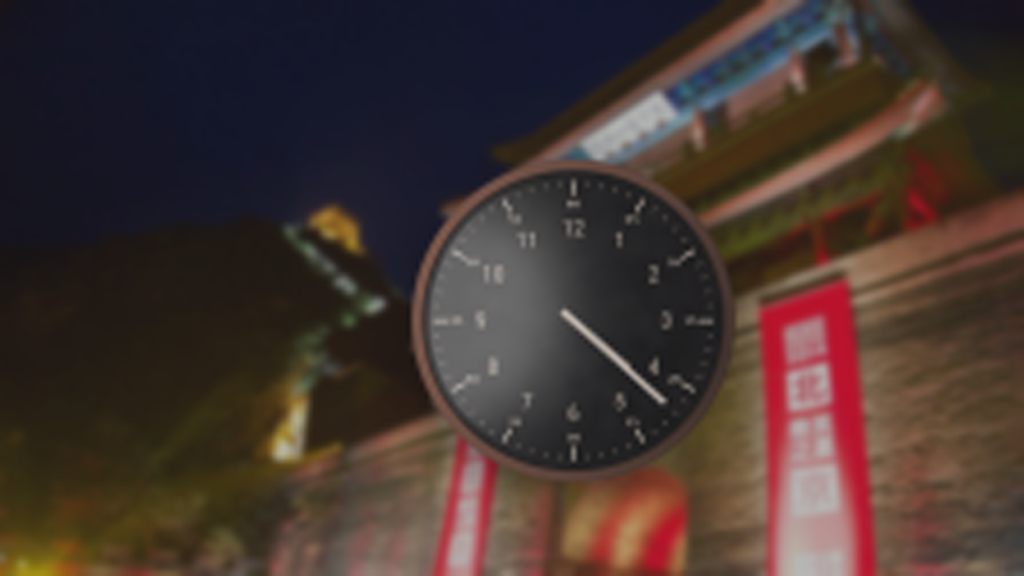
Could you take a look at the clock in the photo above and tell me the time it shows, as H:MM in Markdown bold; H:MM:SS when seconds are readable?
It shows **4:22**
